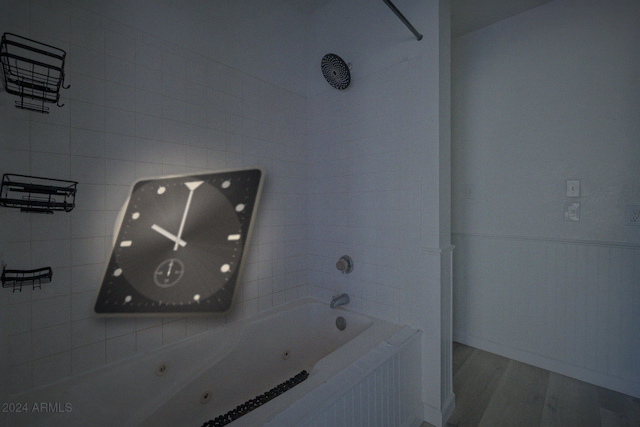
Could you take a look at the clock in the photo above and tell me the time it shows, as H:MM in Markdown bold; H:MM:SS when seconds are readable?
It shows **10:00**
